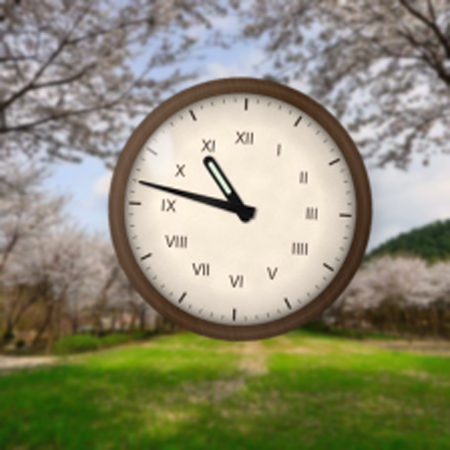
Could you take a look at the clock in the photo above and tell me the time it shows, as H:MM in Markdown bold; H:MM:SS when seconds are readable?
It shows **10:47**
